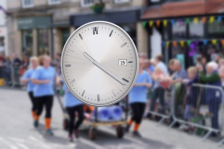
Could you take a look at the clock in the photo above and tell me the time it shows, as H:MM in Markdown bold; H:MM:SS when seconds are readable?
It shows **10:21**
